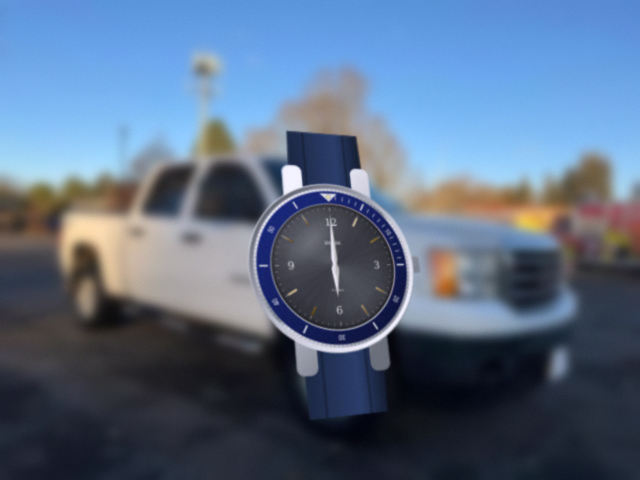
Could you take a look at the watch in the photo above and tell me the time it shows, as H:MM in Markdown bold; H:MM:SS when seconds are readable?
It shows **6:00**
